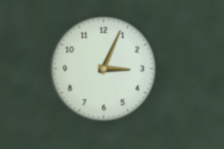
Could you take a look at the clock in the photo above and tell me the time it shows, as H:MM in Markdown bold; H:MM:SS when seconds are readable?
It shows **3:04**
